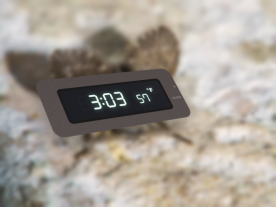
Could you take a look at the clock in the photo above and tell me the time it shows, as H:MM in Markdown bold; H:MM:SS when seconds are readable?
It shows **3:03**
